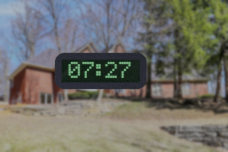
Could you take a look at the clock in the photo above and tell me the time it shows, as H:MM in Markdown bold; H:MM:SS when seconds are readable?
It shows **7:27**
